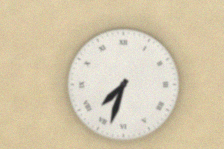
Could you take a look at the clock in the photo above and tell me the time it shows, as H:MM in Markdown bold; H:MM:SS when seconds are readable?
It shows **7:33**
